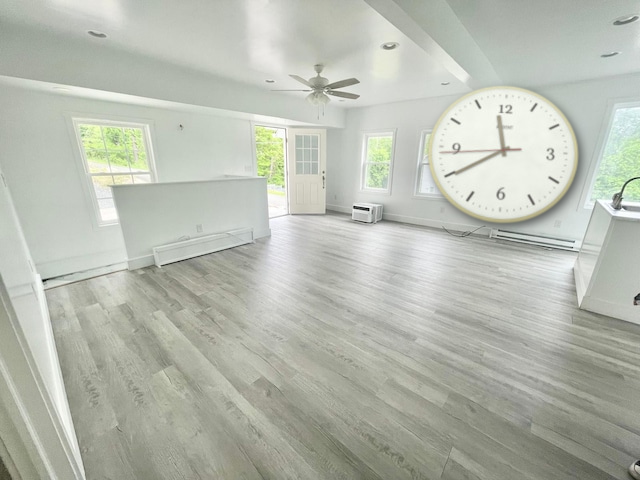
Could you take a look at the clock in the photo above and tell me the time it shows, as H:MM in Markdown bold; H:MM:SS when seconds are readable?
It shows **11:39:44**
